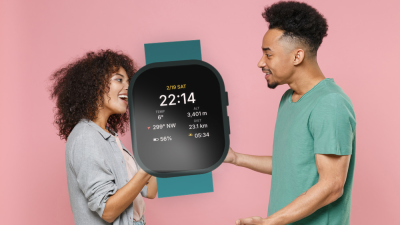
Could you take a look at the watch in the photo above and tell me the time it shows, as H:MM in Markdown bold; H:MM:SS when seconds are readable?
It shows **22:14**
